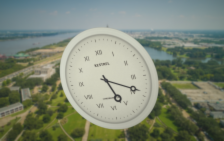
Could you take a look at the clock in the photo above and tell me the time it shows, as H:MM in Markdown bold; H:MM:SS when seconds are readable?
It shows **5:19**
